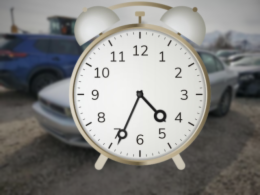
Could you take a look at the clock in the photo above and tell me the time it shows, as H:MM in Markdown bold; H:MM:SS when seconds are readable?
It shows **4:34**
